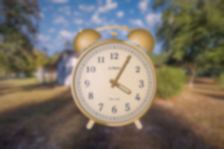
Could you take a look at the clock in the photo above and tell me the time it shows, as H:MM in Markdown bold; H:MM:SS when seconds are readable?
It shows **4:05**
